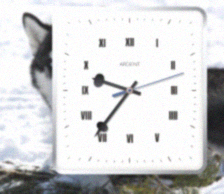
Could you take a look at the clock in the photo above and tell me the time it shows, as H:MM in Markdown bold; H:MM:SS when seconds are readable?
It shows **9:36:12**
